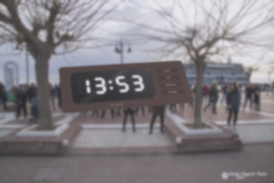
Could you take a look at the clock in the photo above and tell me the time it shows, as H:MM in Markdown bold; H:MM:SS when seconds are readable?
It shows **13:53**
